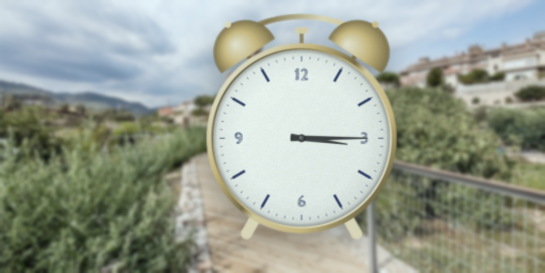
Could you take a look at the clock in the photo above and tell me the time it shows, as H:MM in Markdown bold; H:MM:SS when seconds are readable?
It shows **3:15**
